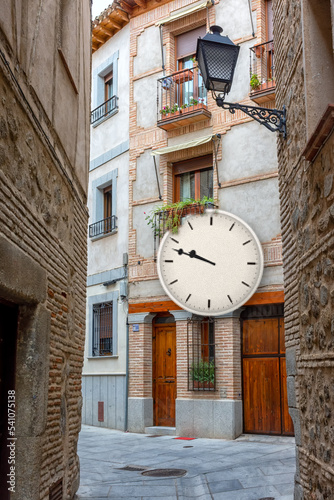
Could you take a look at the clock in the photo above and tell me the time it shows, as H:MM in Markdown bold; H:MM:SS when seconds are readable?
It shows **9:48**
